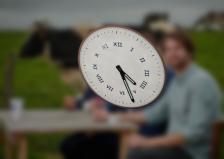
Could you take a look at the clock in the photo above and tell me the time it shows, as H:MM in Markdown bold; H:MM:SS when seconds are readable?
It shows **4:27**
